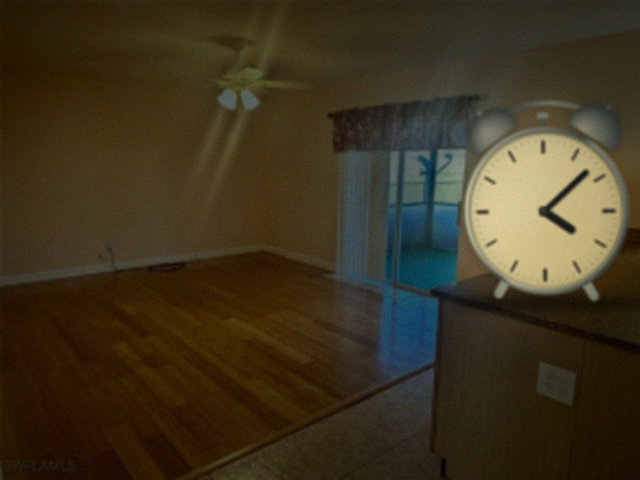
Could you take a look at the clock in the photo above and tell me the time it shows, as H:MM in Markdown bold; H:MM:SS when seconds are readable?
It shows **4:08**
